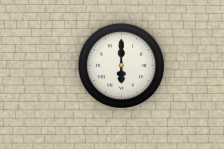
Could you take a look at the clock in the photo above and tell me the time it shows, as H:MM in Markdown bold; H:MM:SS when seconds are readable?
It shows **6:00**
